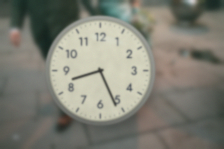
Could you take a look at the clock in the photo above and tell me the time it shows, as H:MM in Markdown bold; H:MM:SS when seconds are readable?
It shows **8:26**
